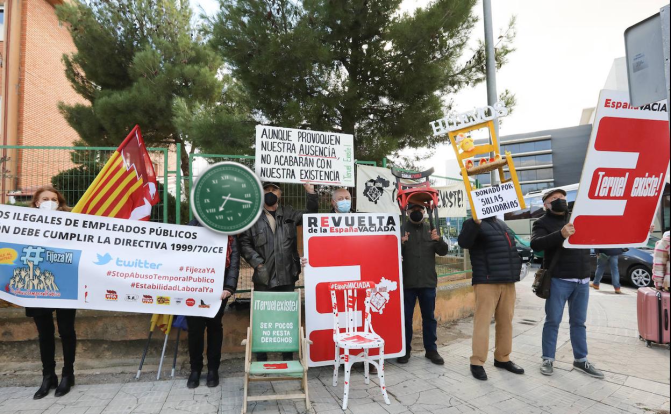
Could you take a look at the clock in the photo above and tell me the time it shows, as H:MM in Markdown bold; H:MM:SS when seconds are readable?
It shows **7:18**
